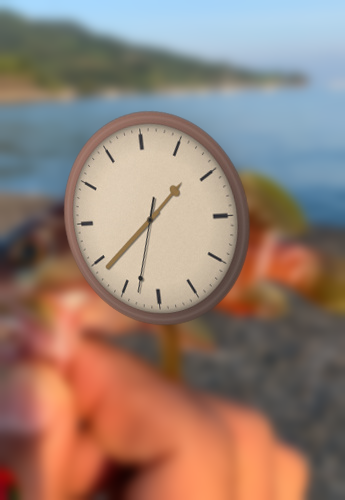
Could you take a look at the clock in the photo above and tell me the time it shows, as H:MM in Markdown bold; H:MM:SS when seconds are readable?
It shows **1:38:33**
